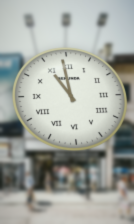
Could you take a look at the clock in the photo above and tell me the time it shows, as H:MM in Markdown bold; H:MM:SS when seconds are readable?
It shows **10:59**
